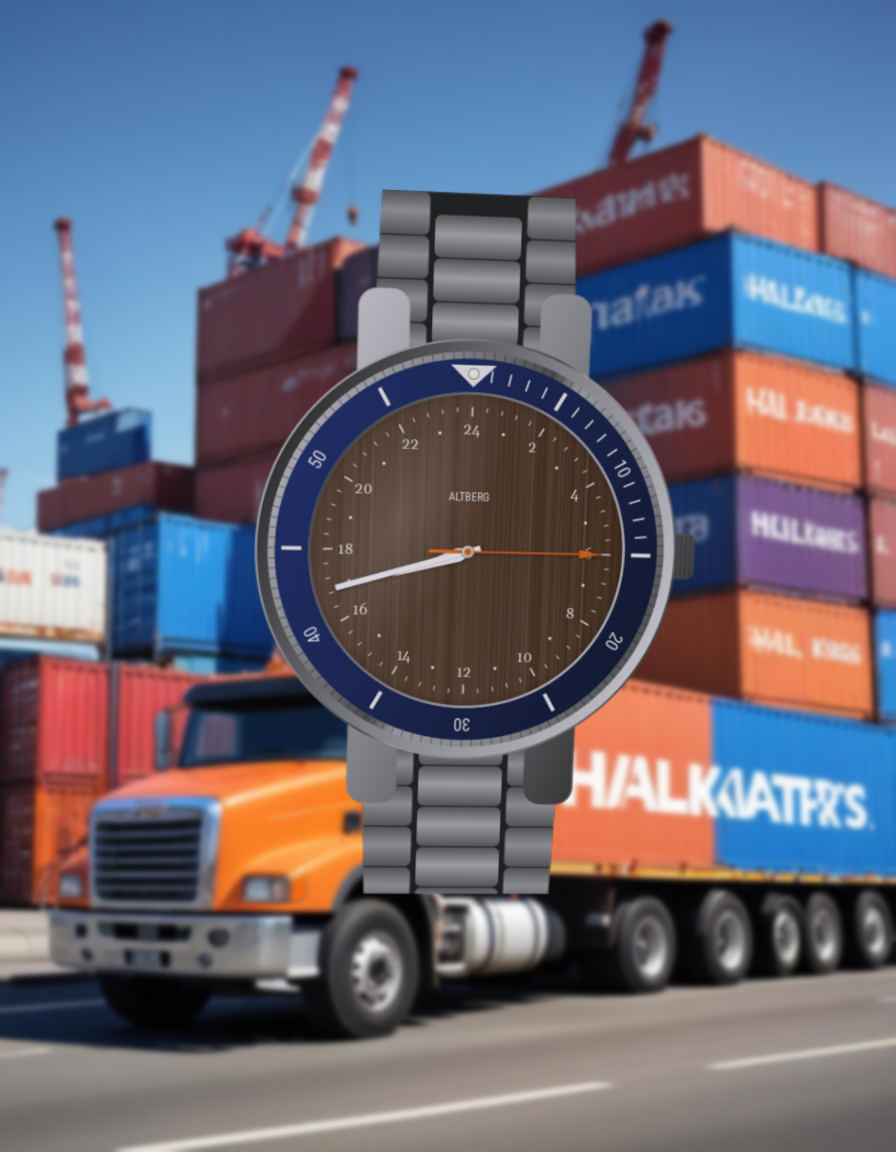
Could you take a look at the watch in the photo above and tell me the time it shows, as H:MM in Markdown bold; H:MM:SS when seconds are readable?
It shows **16:42:15**
